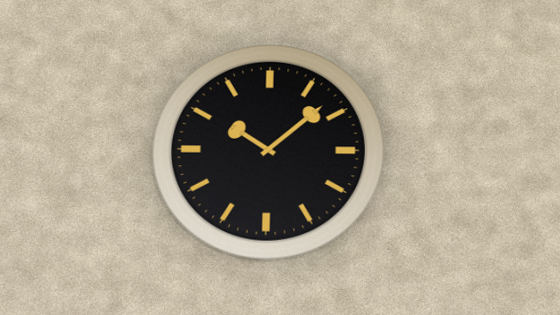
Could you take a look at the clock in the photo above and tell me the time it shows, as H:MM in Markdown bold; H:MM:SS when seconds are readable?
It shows **10:08**
